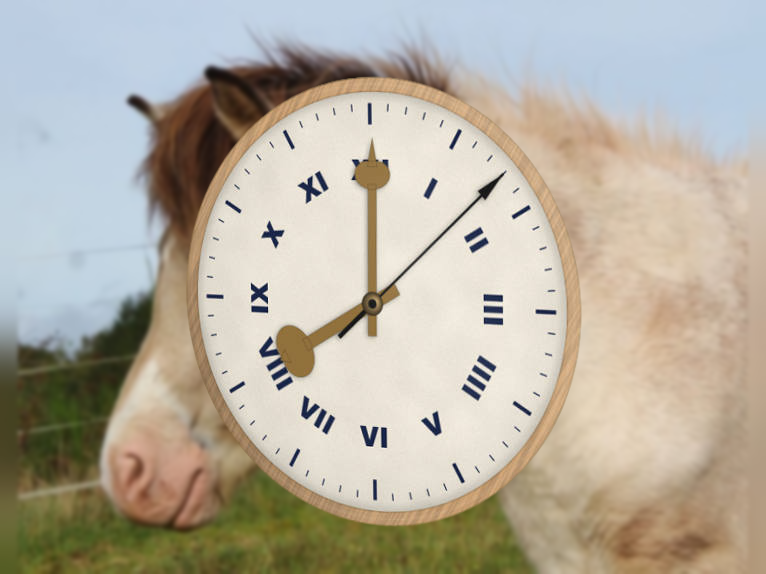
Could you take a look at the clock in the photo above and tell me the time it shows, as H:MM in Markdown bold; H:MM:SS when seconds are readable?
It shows **8:00:08**
